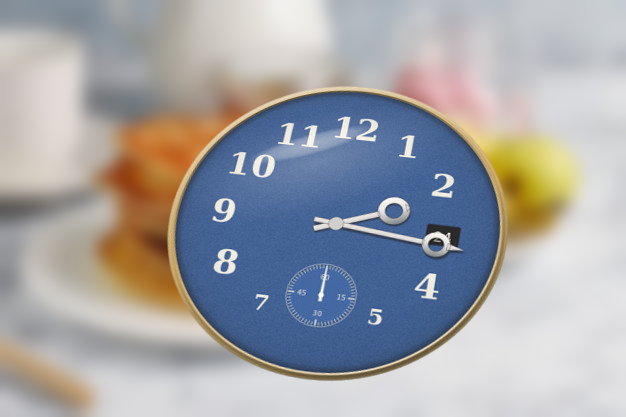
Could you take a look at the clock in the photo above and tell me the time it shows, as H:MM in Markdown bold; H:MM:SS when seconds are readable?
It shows **2:16**
